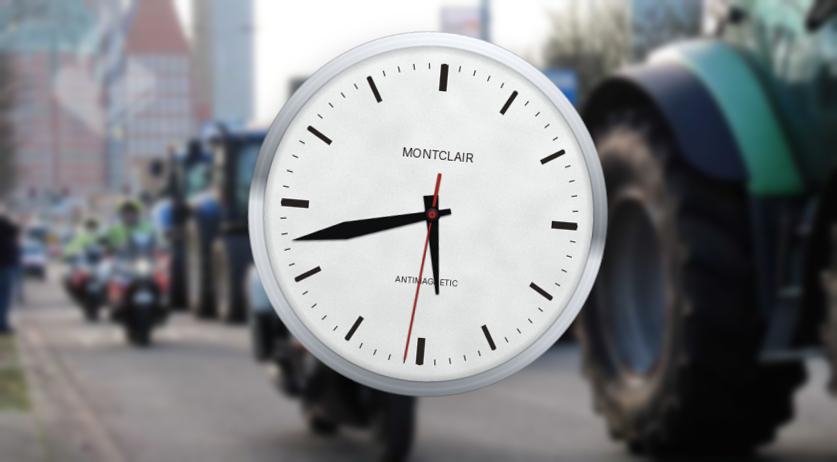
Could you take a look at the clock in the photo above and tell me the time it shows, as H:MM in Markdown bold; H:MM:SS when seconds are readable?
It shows **5:42:31**
